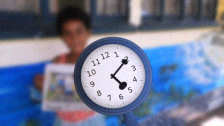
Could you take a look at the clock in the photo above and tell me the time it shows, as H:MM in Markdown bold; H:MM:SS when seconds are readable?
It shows **5:10**
